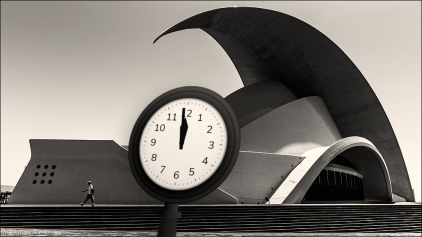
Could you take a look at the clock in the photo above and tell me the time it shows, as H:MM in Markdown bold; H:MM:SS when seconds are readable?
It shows **11:59**
